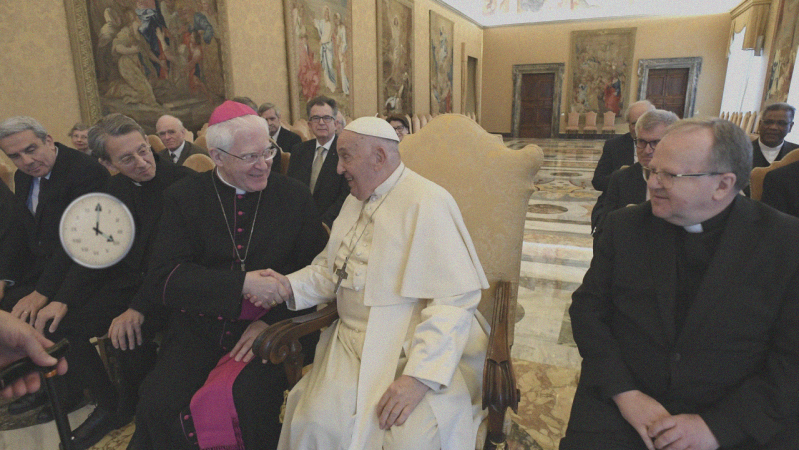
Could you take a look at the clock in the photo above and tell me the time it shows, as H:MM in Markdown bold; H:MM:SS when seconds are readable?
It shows **4:00**
